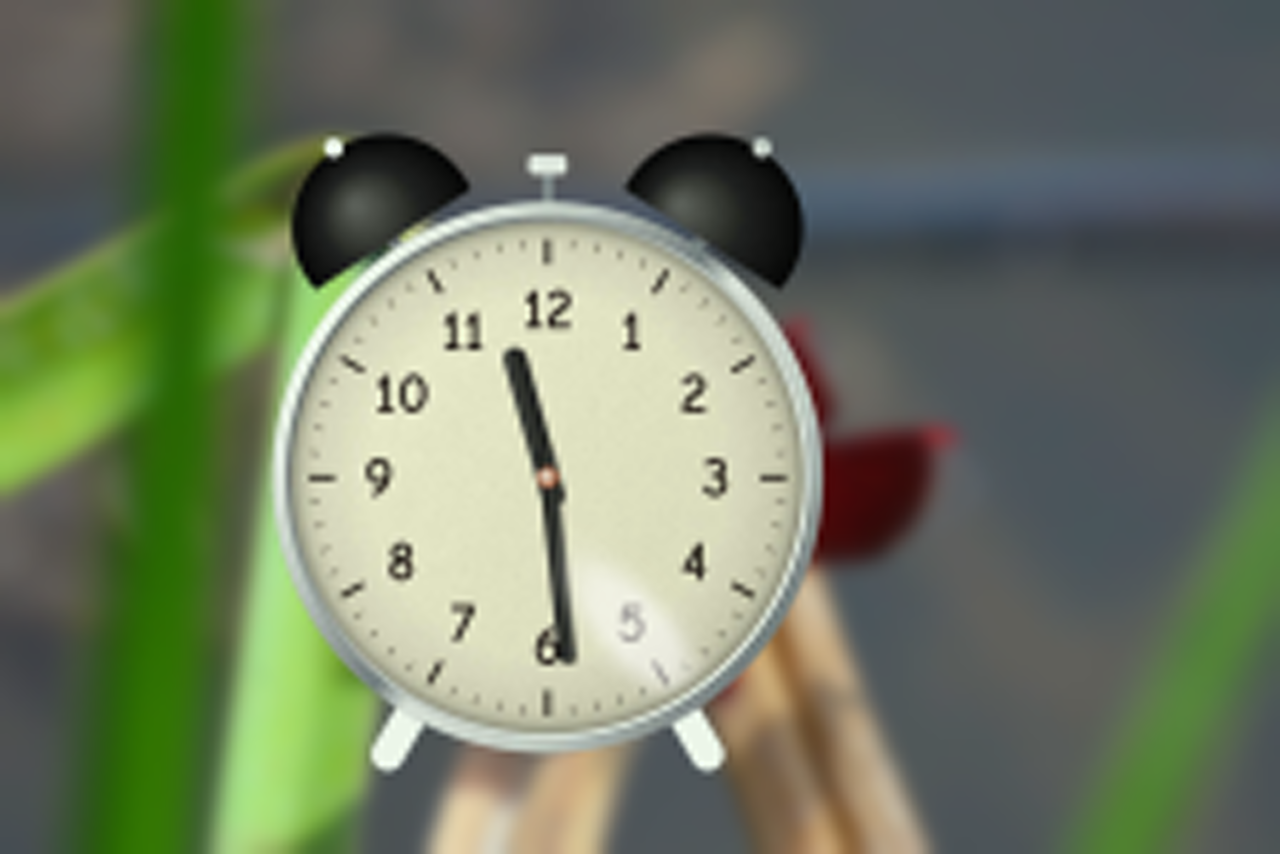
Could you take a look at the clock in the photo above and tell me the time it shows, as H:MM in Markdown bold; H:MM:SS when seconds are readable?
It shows **11:29**
